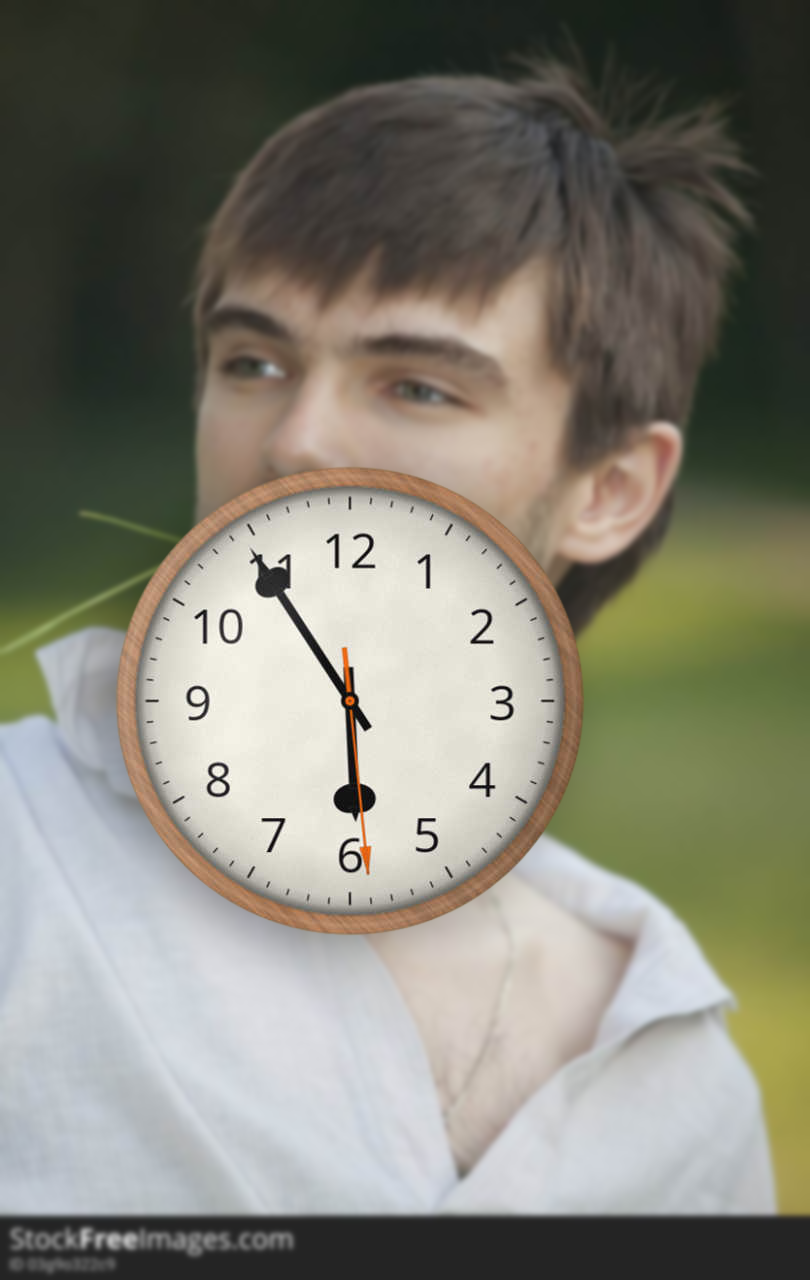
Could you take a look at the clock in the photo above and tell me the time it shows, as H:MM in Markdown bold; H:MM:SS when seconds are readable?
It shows **5:54:29**
